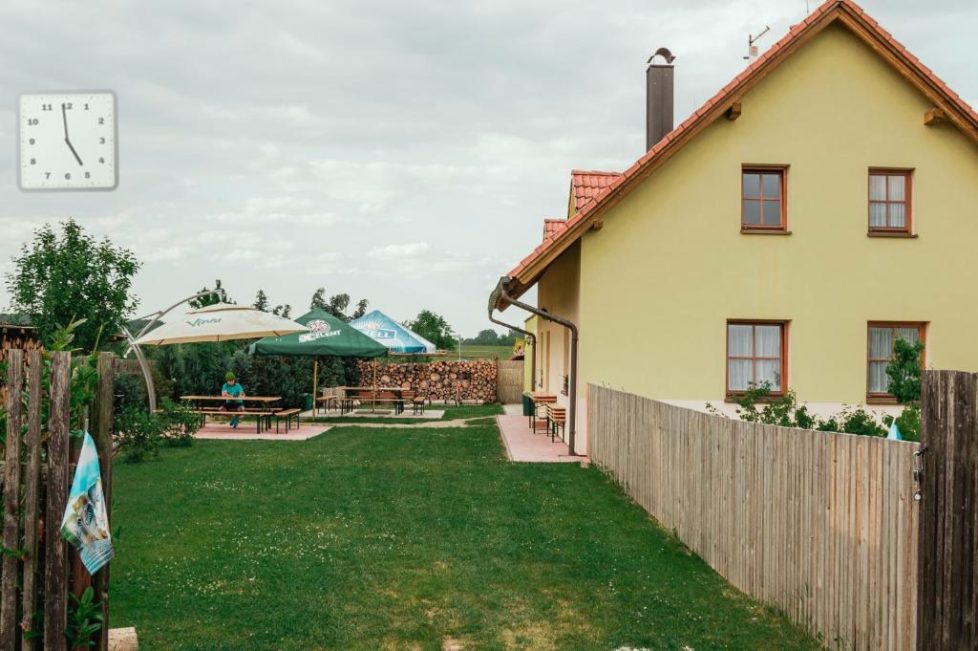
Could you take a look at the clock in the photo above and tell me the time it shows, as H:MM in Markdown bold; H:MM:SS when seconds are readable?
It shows **4:59**
